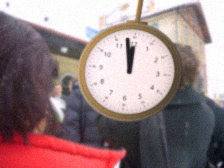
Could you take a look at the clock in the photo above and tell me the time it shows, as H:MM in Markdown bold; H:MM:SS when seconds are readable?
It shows **11:58**
